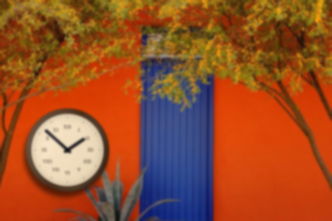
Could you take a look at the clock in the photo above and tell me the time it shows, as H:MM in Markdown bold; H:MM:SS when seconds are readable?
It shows **1:52**
